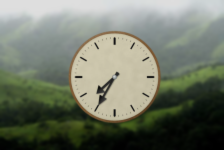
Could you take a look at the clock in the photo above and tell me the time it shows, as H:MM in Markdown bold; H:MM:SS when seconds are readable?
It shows **7:35**
